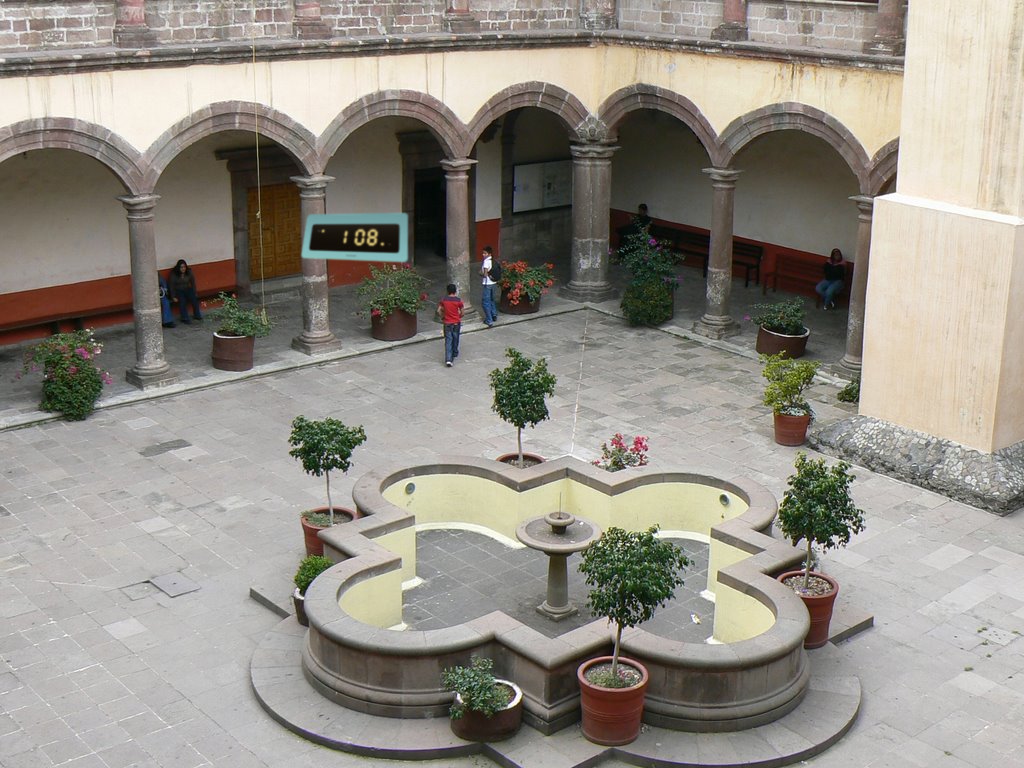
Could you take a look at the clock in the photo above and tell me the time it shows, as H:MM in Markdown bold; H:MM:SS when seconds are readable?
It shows **1:08**
